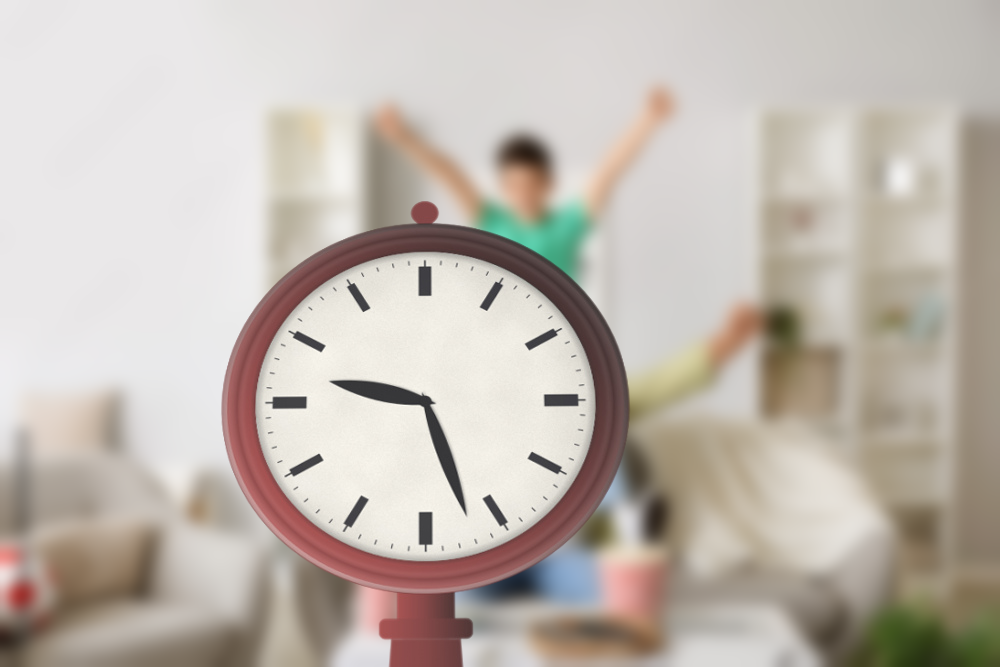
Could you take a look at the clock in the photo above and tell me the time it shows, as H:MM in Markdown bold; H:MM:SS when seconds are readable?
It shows **9:27**
